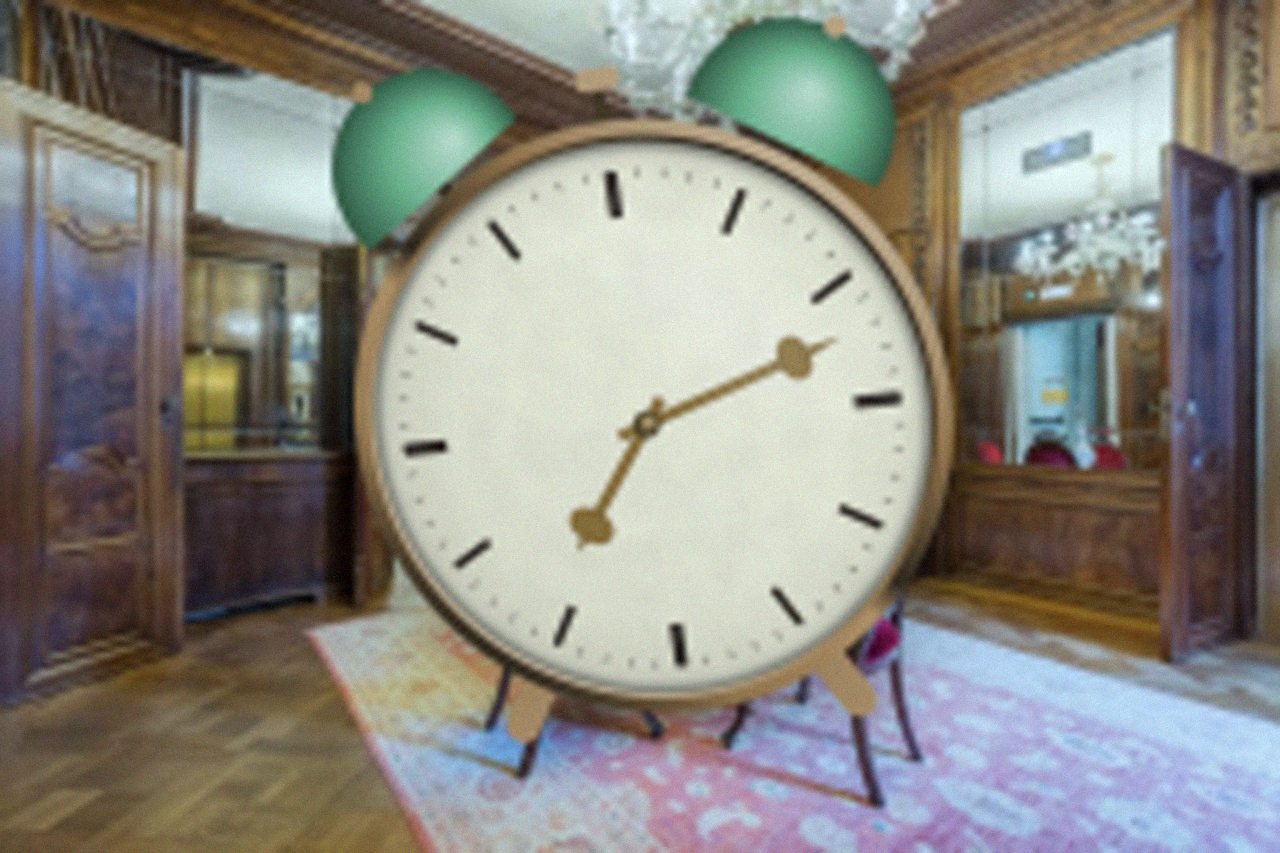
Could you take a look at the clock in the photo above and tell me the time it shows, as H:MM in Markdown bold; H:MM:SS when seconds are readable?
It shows **7:12**
